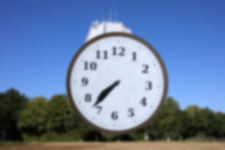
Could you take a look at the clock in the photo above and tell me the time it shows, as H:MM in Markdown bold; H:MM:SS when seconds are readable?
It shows **7:37**
